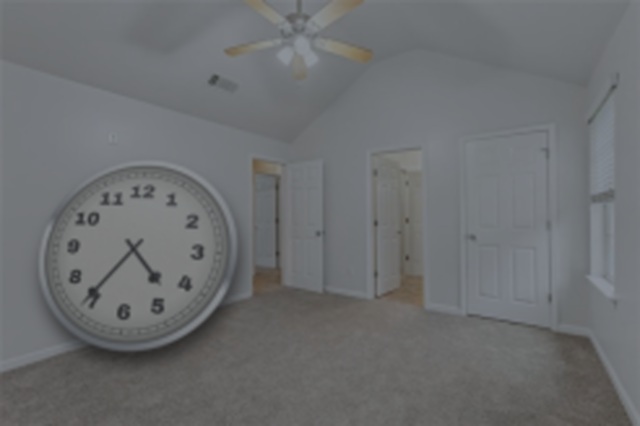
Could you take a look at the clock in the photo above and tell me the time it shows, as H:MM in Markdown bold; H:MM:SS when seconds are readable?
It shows **4:36**
